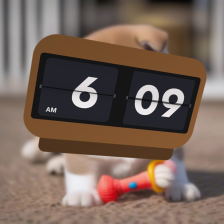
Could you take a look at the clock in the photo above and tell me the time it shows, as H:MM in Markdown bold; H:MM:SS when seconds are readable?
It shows **6:09**
